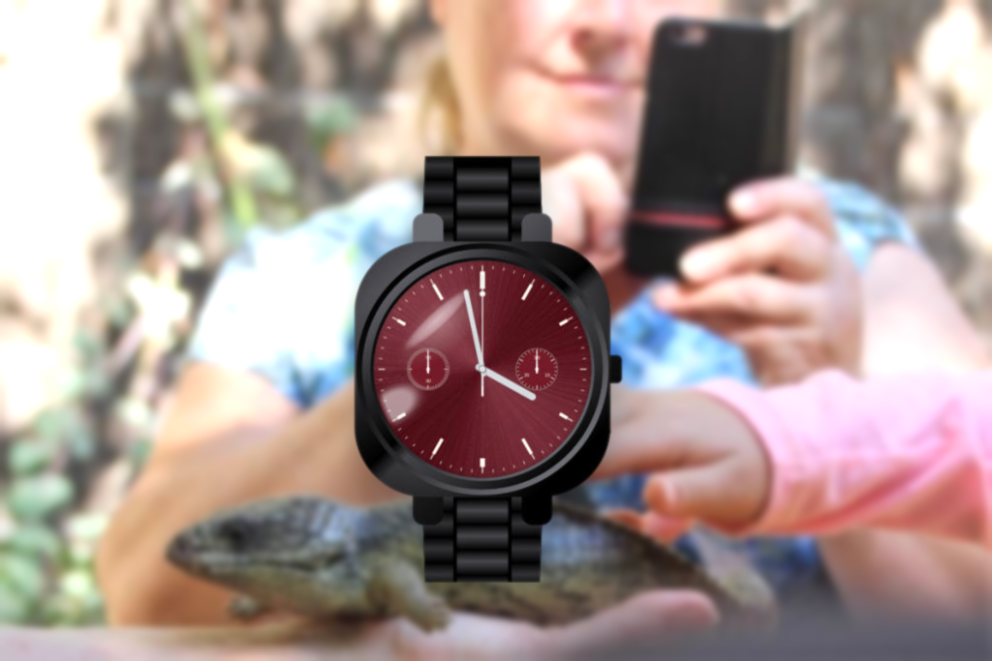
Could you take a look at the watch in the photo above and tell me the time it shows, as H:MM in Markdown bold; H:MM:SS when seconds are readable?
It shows **3:58**
